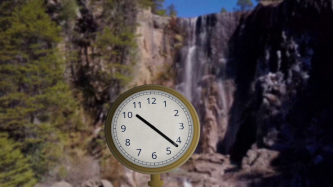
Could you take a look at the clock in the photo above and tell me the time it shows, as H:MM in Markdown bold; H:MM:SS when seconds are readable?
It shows **10:22**
